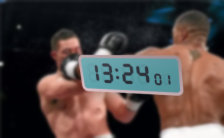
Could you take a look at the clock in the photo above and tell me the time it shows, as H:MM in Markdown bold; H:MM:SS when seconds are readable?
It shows **13:24:01**
